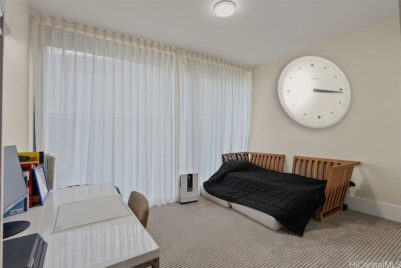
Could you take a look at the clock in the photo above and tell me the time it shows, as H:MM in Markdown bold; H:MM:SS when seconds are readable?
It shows **3:16**
